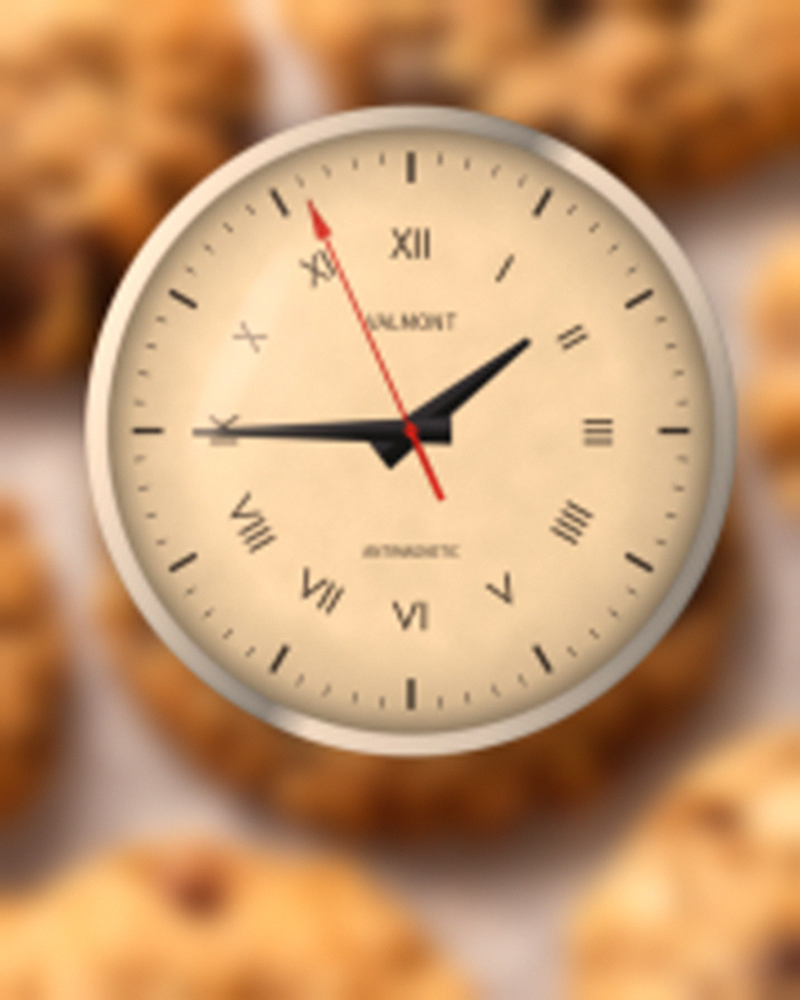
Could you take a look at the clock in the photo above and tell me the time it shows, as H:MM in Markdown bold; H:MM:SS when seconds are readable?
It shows **1:44:56**
